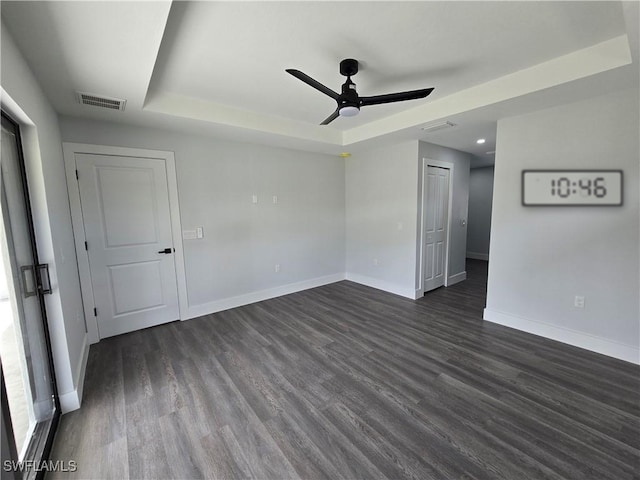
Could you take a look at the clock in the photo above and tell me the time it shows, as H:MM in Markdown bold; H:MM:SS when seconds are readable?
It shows **10:46**
